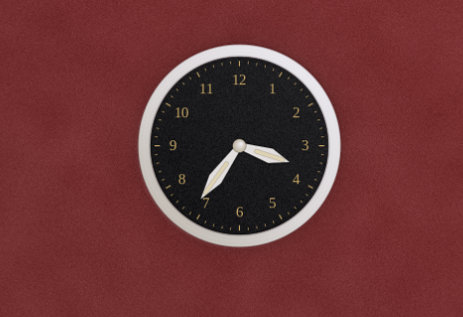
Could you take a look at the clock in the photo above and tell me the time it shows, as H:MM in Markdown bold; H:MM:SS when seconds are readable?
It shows **3:36**
